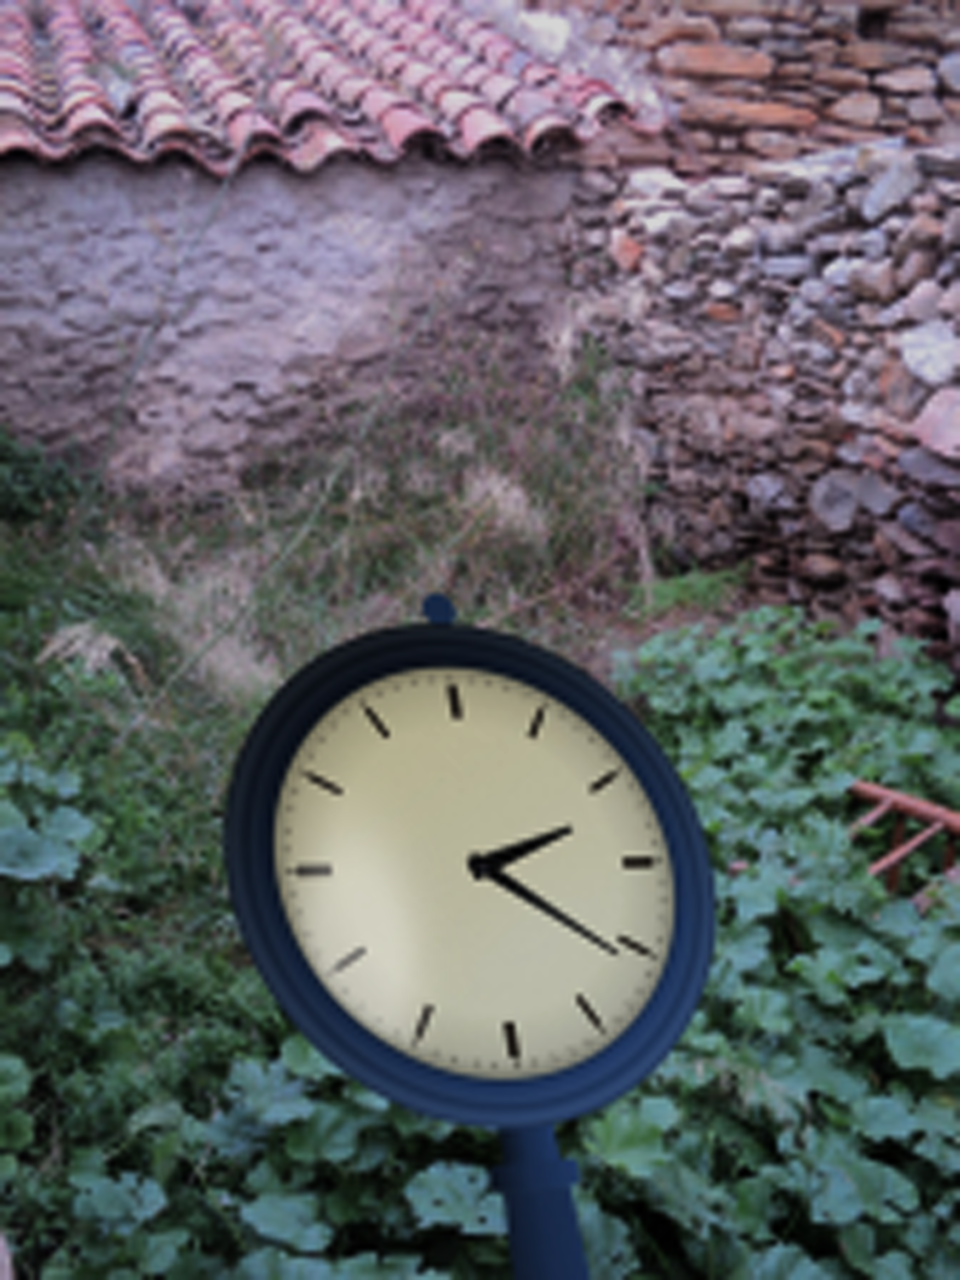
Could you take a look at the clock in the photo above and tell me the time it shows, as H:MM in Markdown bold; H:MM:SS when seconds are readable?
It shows **2:21**
